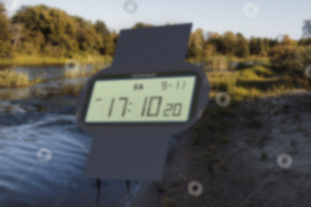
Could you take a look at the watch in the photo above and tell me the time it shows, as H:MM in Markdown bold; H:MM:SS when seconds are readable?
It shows **17:10:20**
